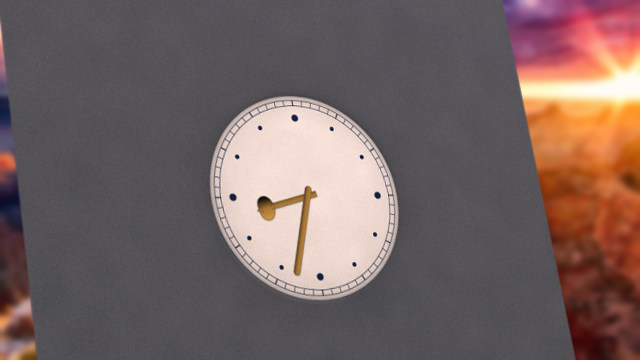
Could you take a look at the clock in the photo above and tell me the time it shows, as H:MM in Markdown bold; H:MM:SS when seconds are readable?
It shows **8:33**
